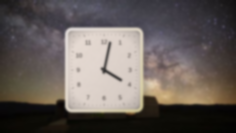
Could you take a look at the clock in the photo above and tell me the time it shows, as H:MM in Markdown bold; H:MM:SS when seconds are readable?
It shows **4:02**
